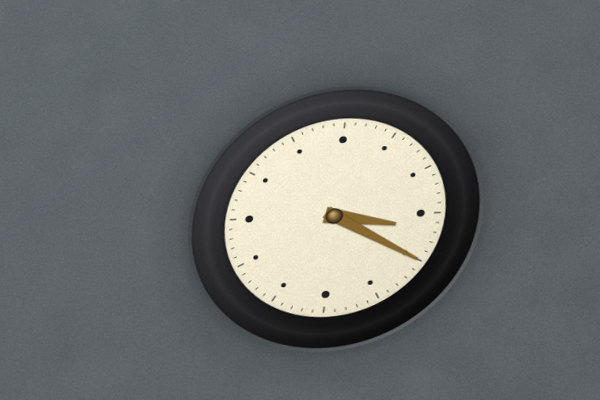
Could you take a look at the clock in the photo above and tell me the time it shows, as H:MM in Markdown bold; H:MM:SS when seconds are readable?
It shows **3:20**
